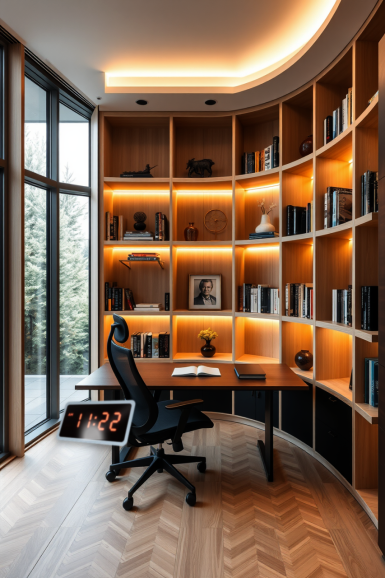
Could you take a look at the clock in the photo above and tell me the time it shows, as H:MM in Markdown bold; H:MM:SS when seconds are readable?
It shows **11:22**
